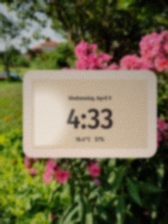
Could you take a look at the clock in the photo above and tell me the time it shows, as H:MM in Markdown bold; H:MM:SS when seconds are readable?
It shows **4:33**
